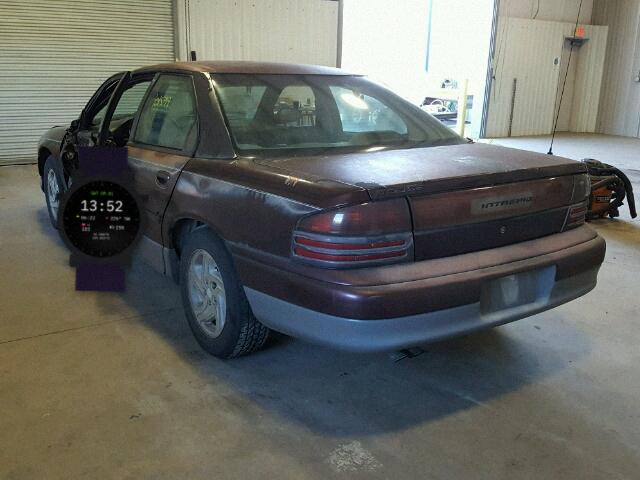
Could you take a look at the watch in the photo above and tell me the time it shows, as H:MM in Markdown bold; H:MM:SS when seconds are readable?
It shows **13:52**
